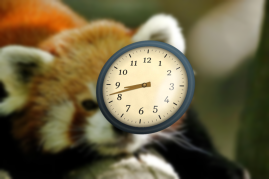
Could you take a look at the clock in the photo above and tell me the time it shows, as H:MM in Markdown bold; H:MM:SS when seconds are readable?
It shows **8:42**
